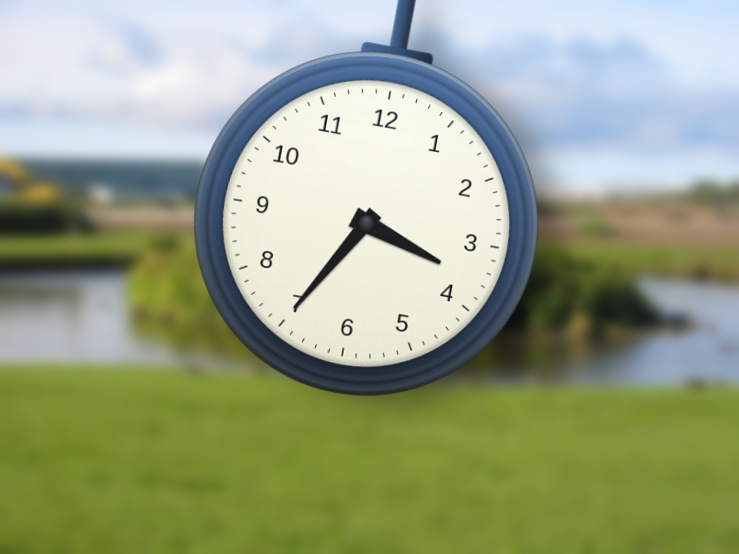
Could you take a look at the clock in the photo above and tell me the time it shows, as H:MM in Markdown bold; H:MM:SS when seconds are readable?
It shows **3:35**
